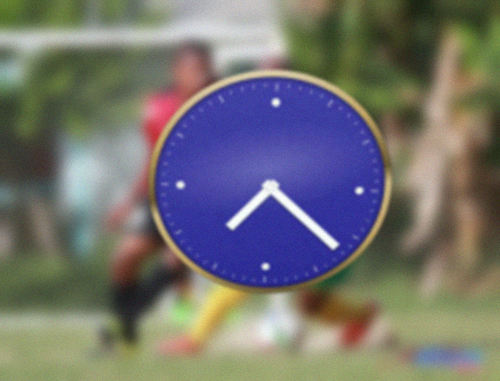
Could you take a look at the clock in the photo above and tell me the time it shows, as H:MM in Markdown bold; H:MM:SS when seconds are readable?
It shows **7:22**
